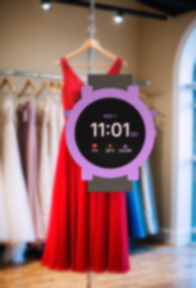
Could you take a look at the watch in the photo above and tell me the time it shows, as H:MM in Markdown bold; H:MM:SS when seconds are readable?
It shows **11:01**
